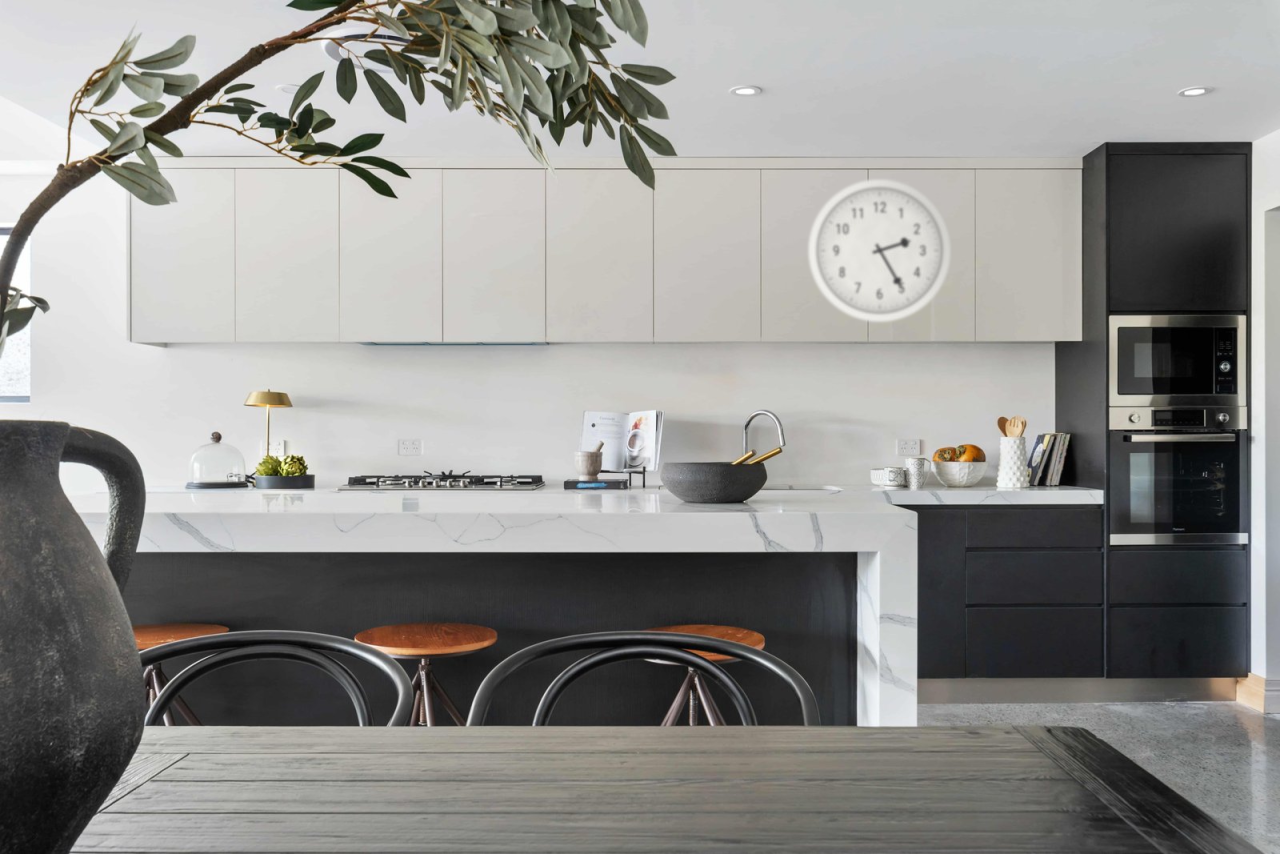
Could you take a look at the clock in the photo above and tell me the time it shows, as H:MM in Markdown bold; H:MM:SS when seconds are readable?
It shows **2:25**
